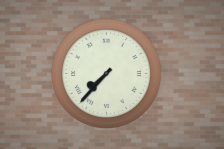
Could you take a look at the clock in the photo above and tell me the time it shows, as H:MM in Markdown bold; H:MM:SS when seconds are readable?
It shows **7:37**
